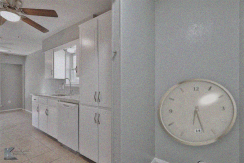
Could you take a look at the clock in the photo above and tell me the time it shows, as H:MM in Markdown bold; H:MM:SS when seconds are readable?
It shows **6:28**
